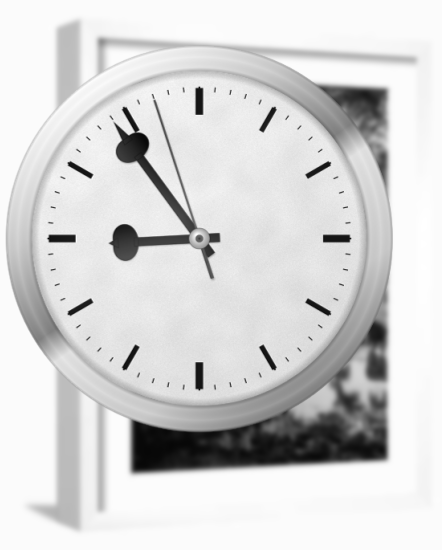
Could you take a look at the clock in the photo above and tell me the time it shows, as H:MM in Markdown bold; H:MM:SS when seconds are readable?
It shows **8:53:57**
